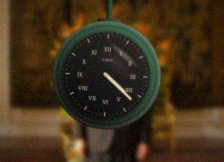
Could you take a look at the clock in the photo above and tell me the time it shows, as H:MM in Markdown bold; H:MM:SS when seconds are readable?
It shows **4:22**
